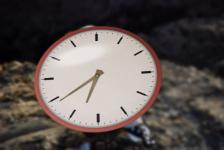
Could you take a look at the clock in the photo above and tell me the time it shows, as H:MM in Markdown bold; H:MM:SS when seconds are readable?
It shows **6:39**
